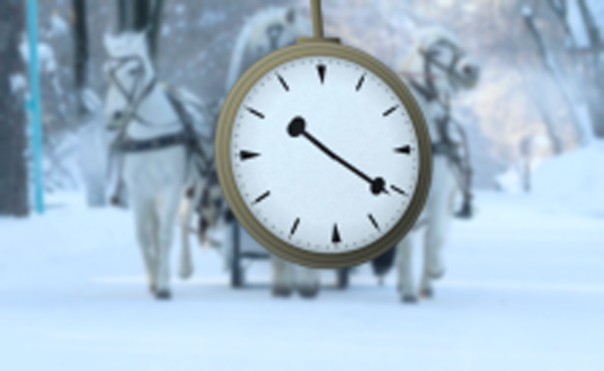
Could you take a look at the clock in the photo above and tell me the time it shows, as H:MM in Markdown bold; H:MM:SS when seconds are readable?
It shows **10:21**
